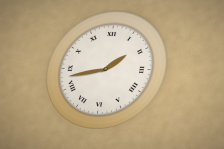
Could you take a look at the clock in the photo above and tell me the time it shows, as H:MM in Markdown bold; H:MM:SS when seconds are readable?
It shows **1:43**
